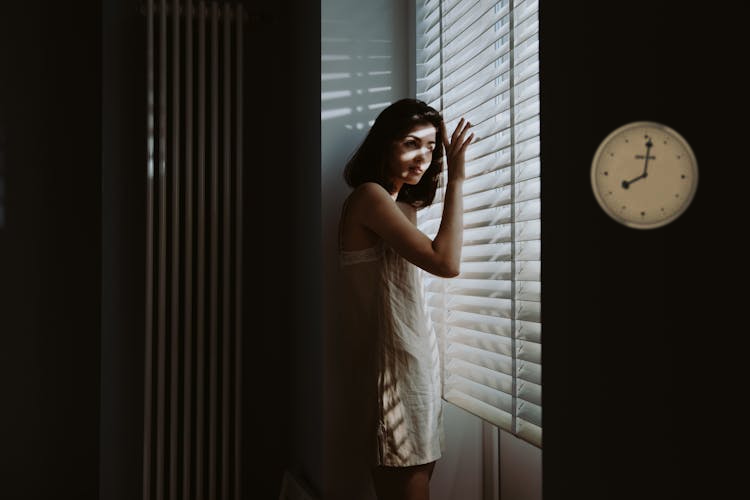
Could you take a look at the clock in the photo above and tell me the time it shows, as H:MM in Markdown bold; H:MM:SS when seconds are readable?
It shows **8:01**
